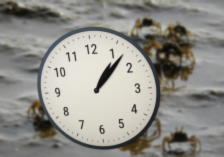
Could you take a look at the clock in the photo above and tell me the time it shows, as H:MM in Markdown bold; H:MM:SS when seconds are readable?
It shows **1:07**
